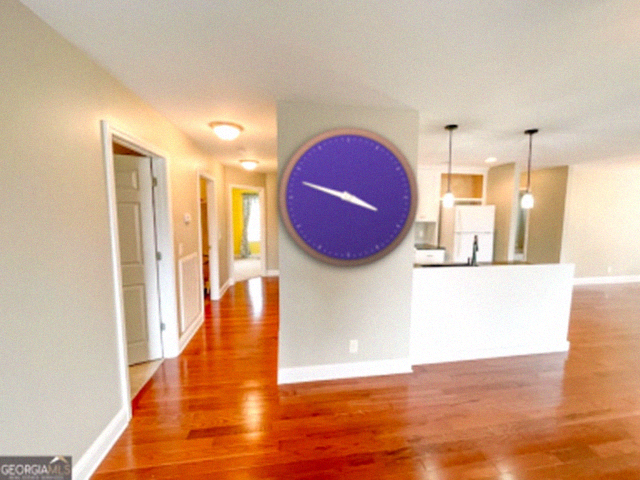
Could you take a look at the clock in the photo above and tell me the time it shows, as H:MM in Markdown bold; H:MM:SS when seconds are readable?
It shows **3:48**
